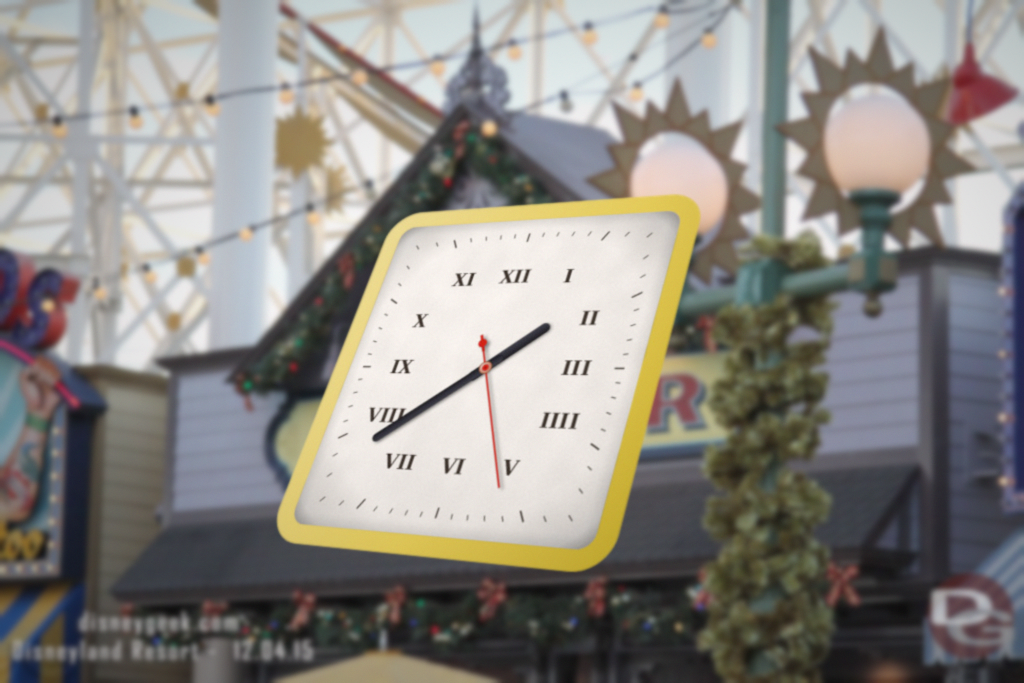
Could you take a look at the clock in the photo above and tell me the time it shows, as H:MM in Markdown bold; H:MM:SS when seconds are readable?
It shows **1:38:26**
